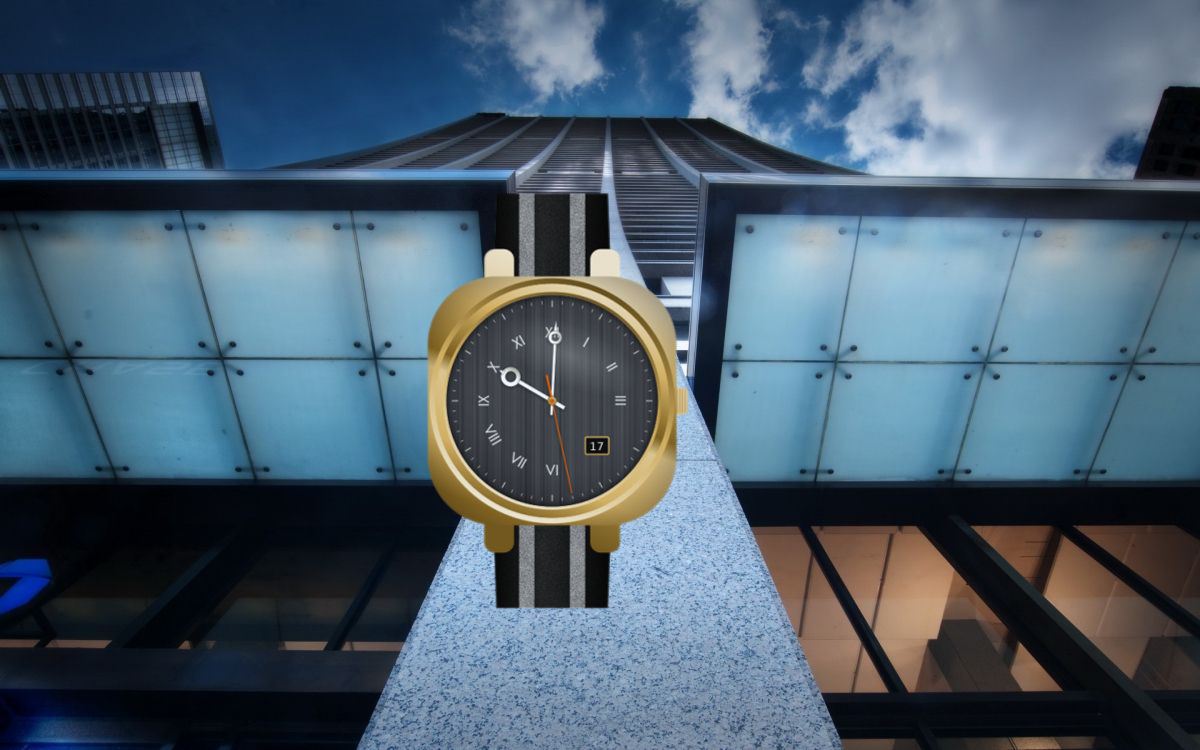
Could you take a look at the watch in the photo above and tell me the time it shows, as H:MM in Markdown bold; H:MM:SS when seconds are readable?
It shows **10:00:28**
